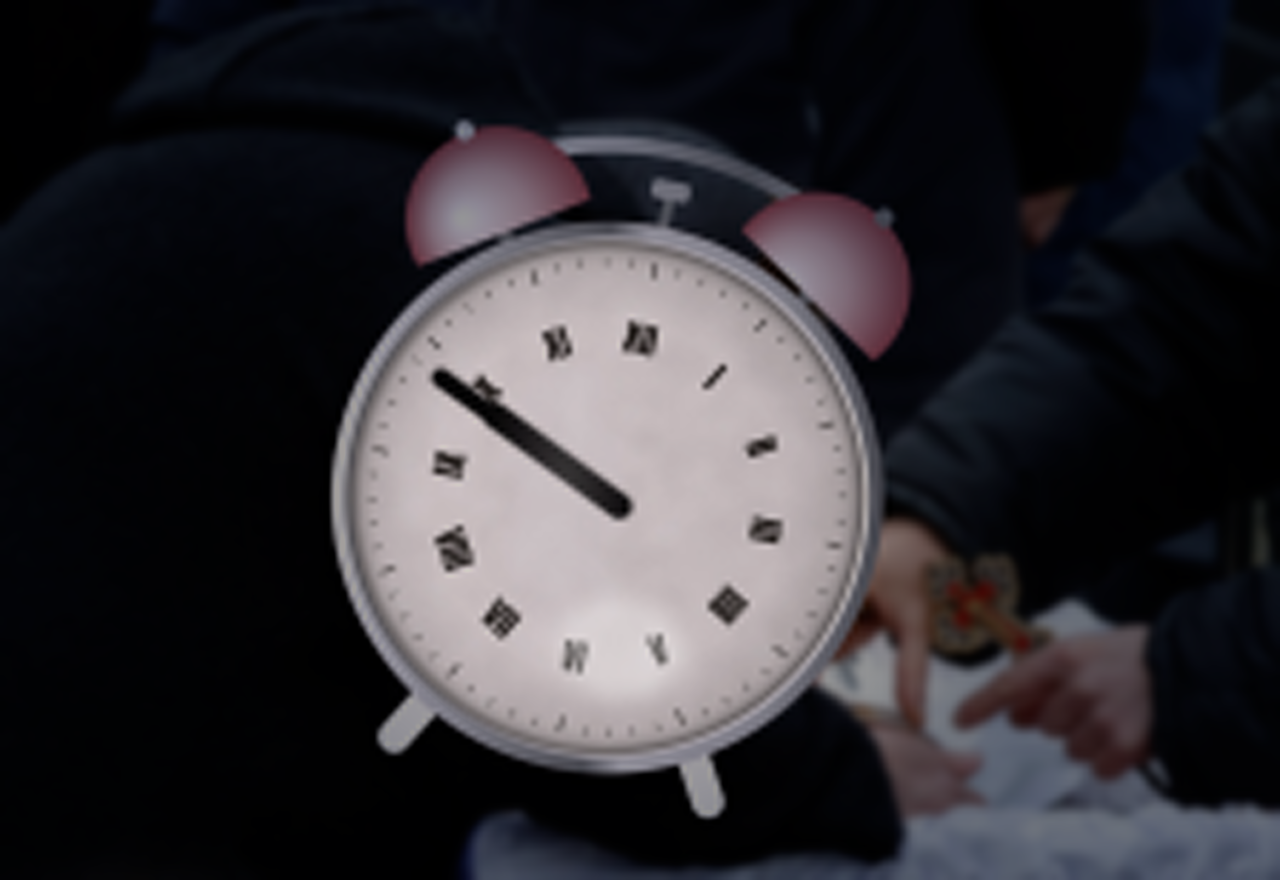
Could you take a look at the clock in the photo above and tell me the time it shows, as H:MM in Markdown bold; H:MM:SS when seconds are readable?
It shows **9:49**
